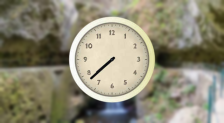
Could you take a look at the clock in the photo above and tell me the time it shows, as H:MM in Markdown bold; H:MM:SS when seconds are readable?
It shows **7:38**
